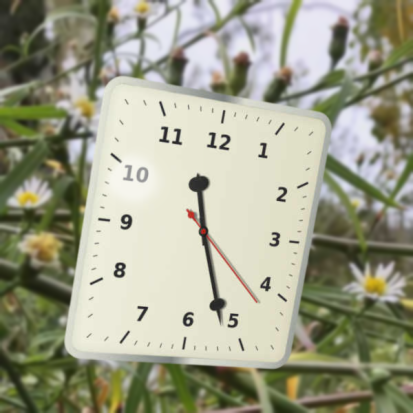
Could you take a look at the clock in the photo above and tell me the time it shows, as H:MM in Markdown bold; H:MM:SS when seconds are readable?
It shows **11:26:22**
